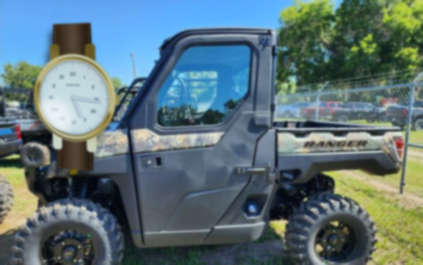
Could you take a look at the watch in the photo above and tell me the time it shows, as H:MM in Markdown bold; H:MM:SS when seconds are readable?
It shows **5:16**
